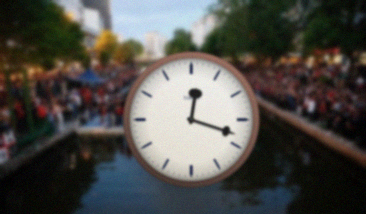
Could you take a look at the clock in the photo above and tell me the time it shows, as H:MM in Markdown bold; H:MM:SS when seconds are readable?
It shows **12:18**
